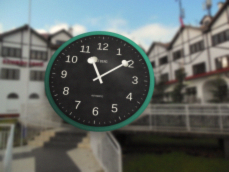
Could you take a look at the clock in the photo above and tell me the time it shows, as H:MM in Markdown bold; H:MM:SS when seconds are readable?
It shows **11:09**
